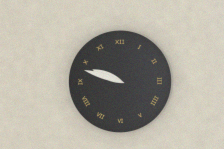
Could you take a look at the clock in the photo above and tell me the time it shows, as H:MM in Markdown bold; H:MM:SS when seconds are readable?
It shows **9:48**
